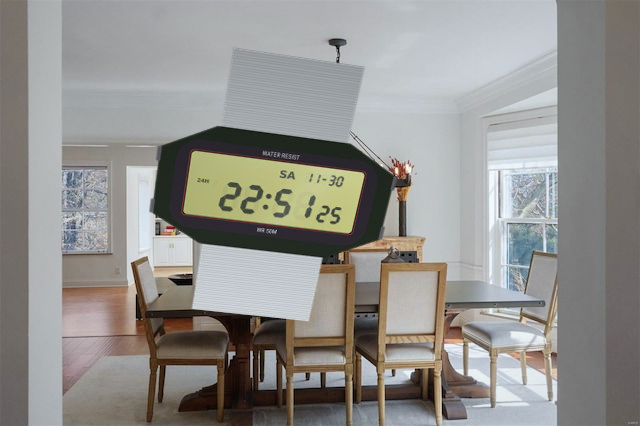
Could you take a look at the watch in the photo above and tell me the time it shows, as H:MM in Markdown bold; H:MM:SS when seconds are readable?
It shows **22:51:25**
